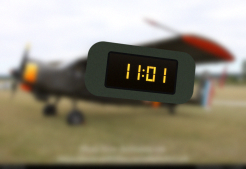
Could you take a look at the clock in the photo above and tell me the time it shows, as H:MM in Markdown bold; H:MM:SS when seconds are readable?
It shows **11:01**
